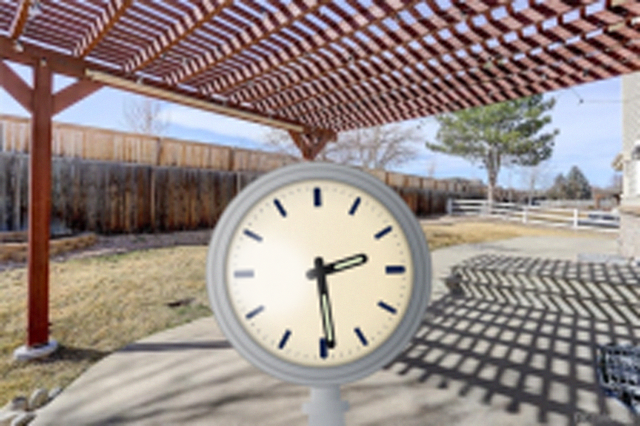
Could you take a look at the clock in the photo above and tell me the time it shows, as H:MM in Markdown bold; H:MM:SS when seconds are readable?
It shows **2:29**
